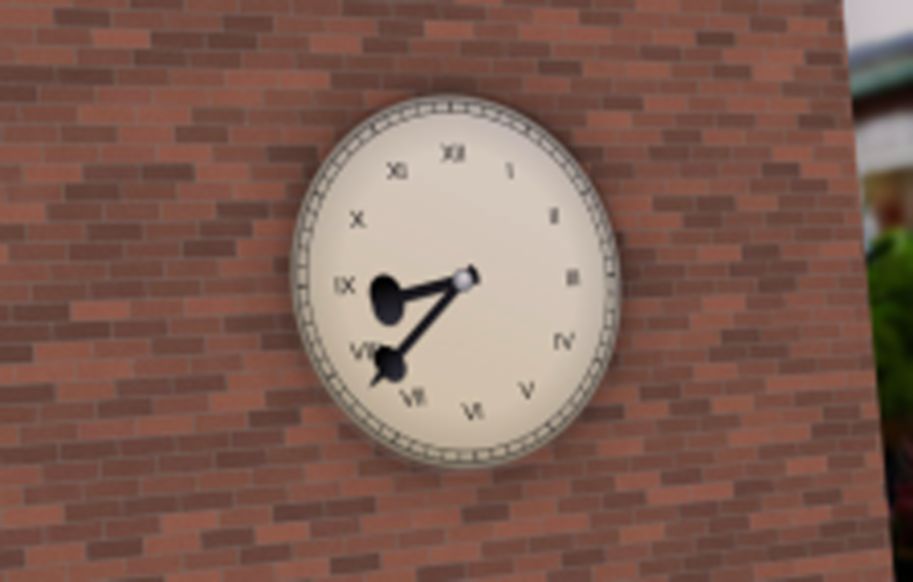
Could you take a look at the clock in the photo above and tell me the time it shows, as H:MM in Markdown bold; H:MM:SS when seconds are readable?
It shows **8:38**
